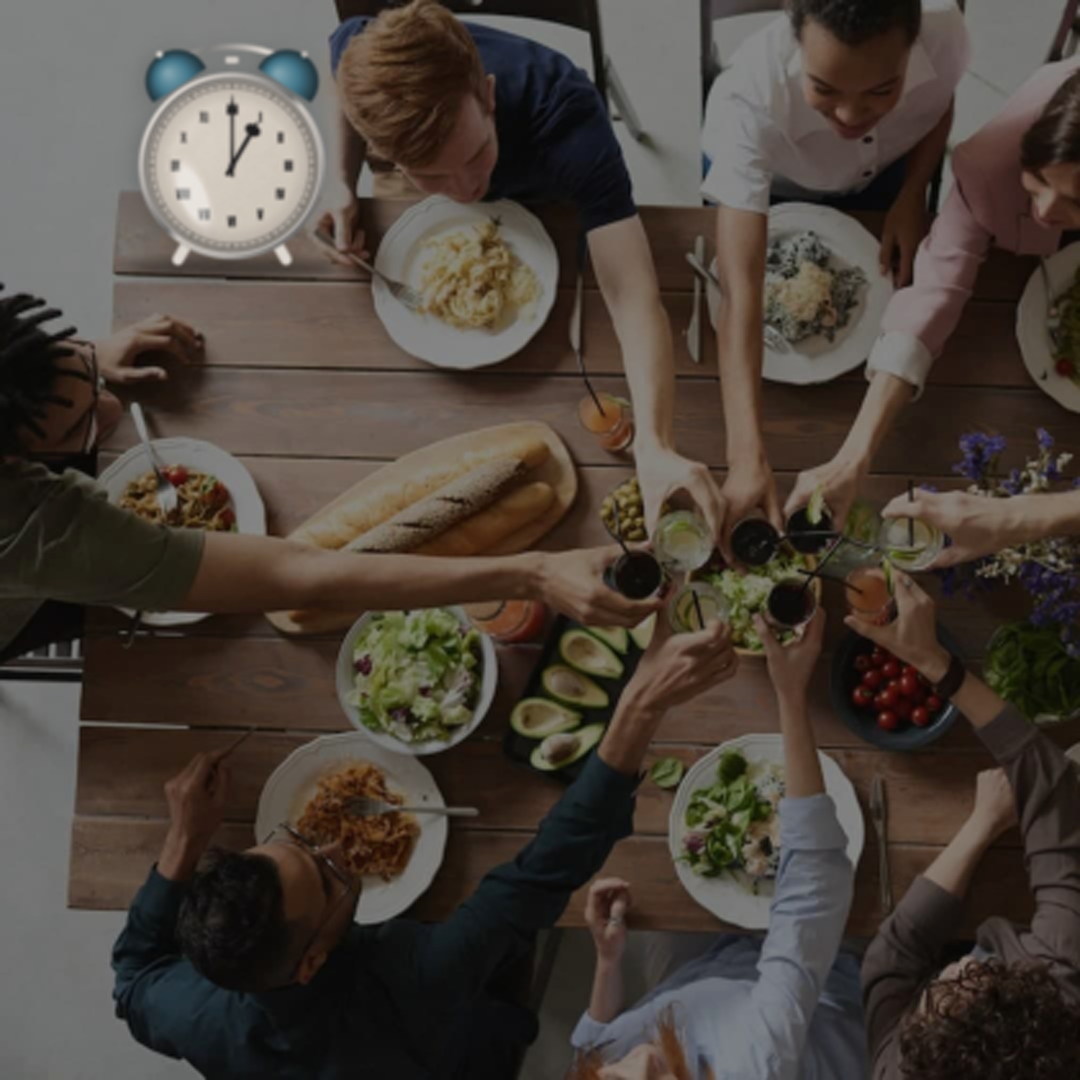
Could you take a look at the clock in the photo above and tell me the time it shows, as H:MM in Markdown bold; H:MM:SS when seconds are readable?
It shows **1:00**
